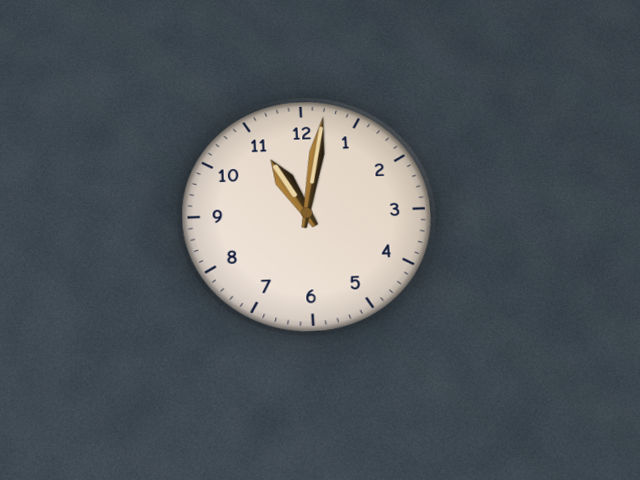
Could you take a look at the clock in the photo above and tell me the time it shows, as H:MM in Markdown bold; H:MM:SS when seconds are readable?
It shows **11:02**
